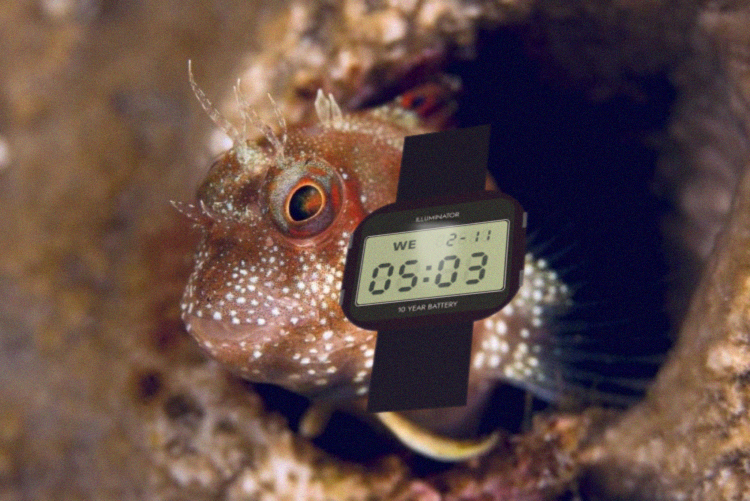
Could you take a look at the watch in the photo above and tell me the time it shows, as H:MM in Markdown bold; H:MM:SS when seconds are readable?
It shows **5:03**
